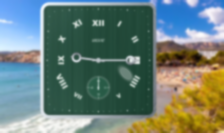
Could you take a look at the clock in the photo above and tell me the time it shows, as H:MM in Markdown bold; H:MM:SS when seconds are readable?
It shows **9:15**
